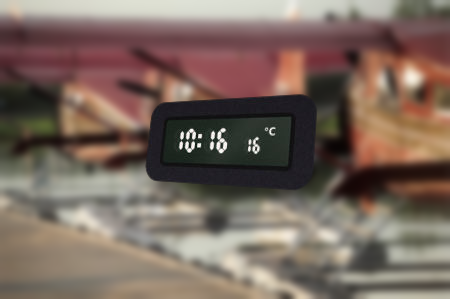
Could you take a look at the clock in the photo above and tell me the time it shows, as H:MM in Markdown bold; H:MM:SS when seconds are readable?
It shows **10:16**
